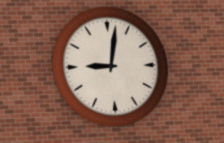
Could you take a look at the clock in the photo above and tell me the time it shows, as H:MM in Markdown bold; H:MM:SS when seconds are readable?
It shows **9:02**
